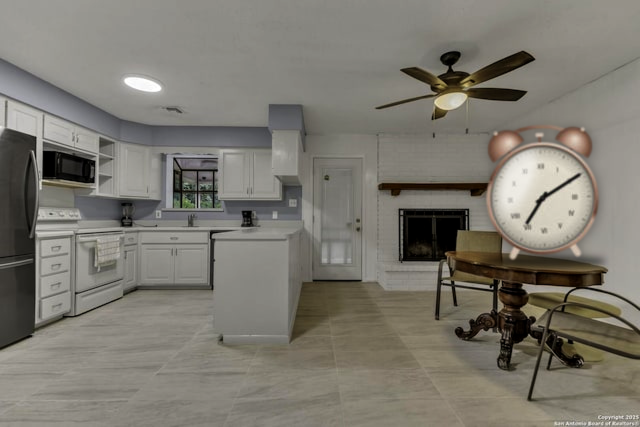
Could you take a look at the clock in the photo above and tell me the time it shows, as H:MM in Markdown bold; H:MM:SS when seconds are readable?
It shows **7:10**
